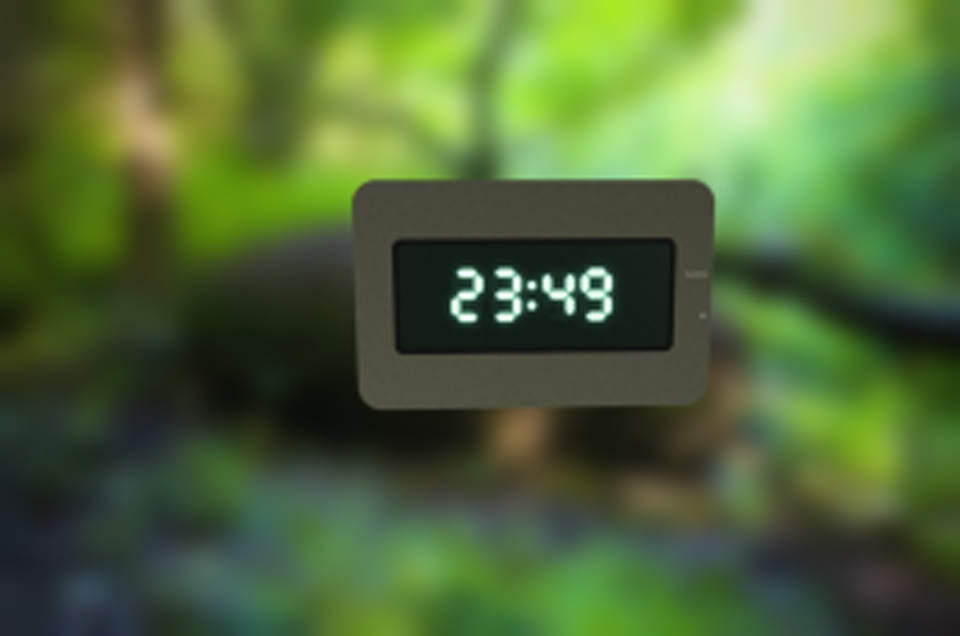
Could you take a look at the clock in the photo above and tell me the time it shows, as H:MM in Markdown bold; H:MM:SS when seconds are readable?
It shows **23:49**
